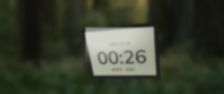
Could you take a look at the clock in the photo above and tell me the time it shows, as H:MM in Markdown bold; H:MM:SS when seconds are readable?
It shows **0:26**
